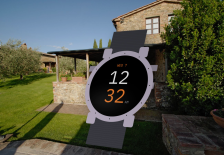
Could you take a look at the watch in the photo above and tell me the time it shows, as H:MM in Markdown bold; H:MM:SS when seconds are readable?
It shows **12:32**
